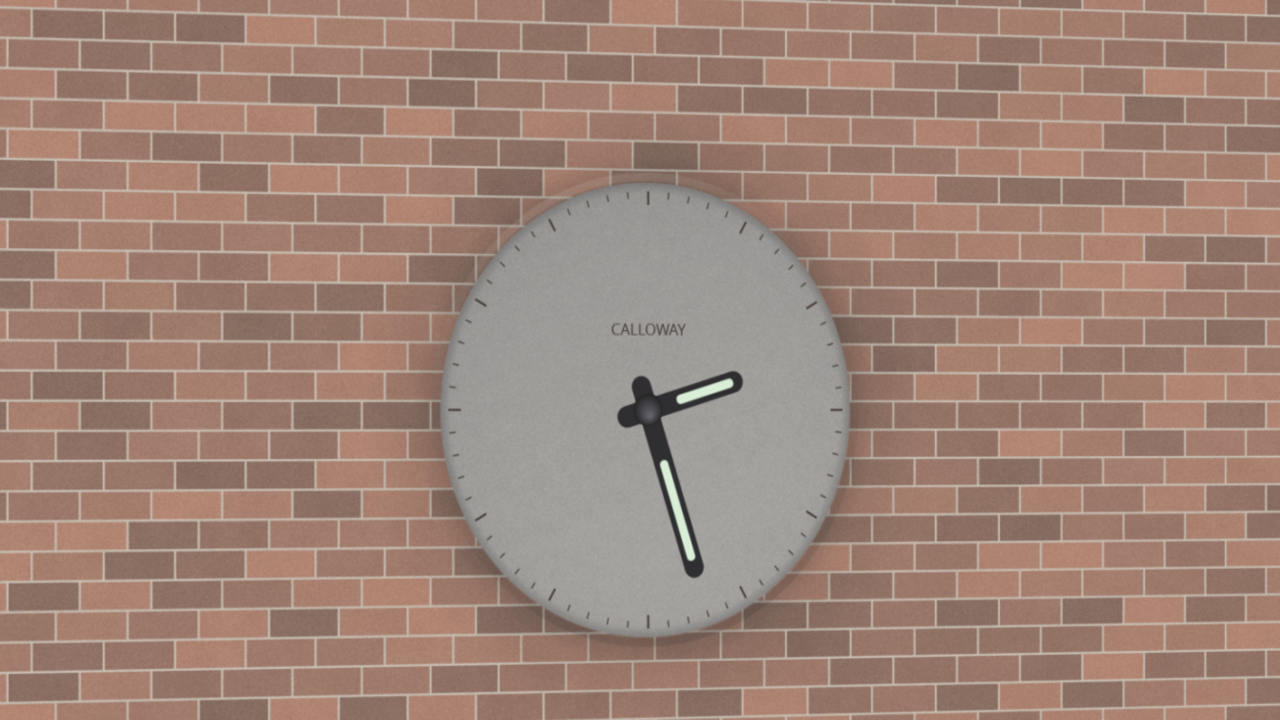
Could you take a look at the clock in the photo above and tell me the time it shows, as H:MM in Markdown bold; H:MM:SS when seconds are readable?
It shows **2:27**
